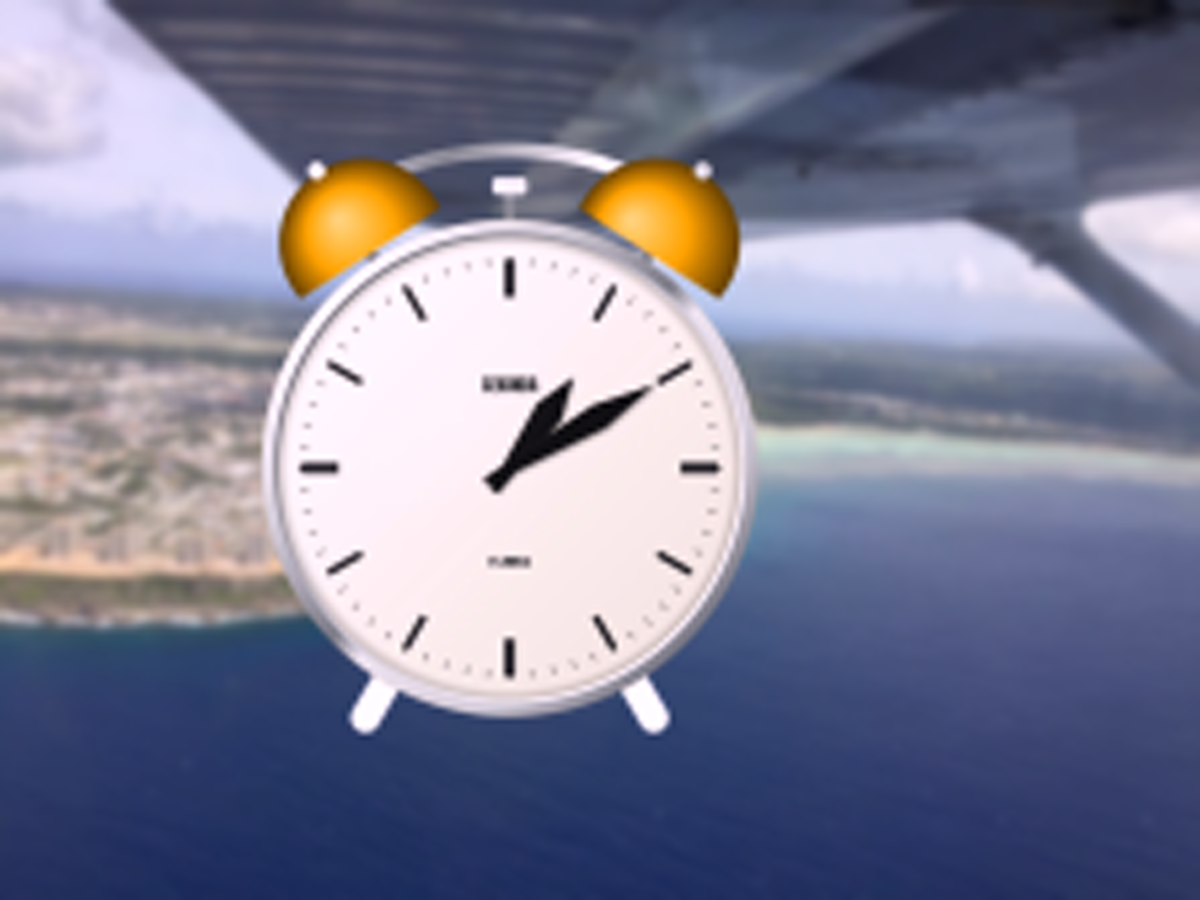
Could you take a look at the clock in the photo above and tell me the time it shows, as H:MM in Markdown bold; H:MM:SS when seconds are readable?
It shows **1:10**
